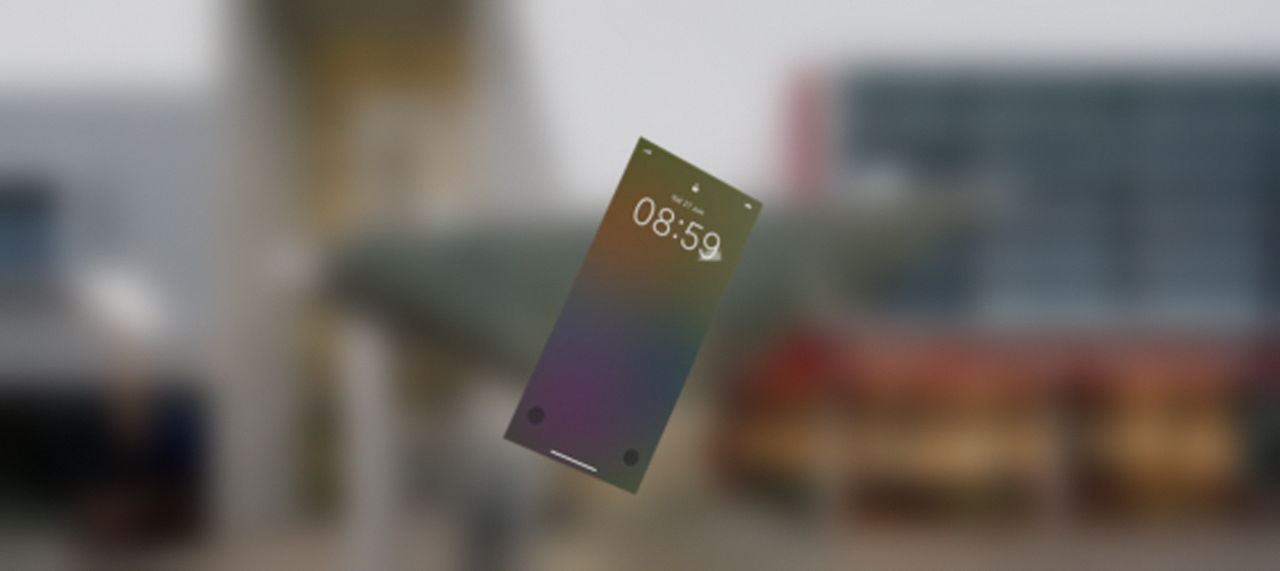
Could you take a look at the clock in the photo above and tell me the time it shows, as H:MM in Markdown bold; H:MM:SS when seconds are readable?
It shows **8:59**
